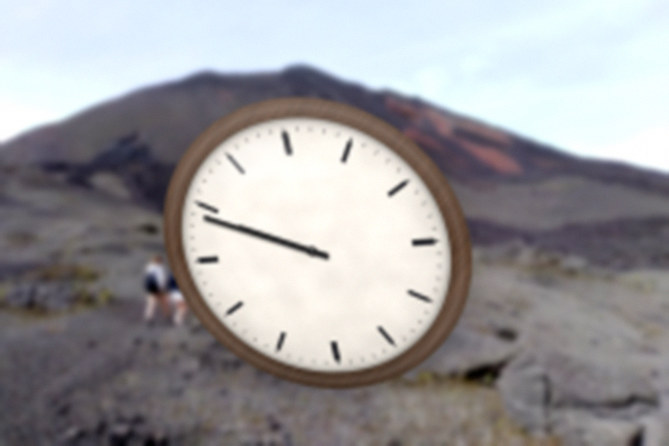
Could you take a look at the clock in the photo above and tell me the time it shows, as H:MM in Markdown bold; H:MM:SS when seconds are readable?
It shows **9:49**
